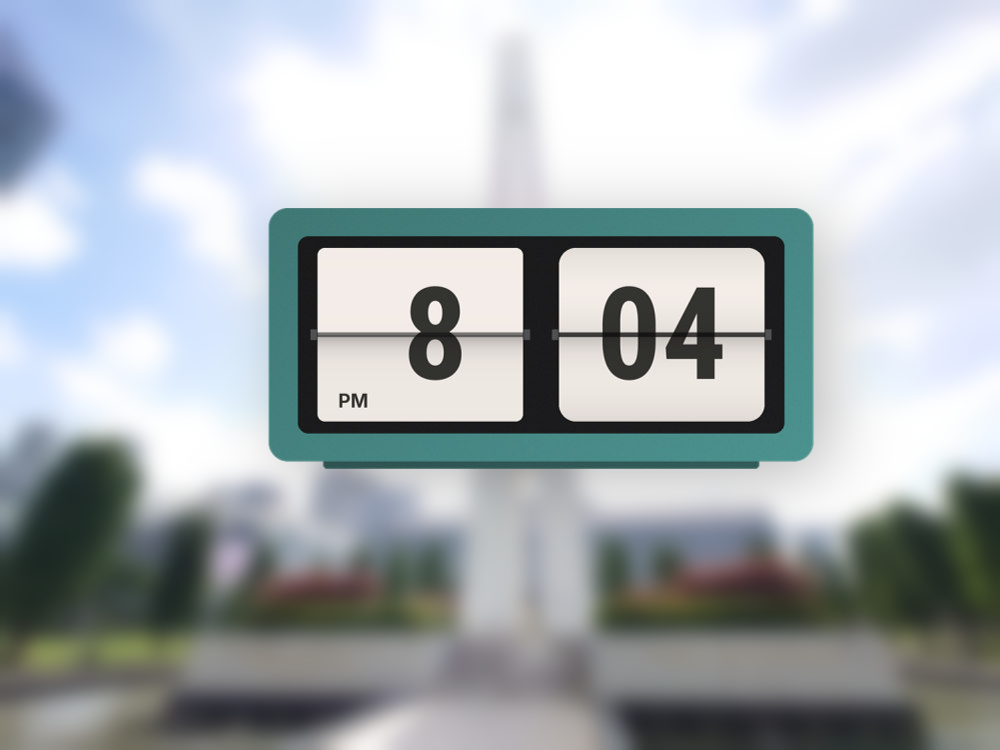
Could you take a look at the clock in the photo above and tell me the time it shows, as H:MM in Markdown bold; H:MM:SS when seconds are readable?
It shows **8:04**
